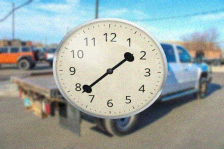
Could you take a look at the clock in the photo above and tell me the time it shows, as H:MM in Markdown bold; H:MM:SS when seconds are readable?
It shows **1:38**
